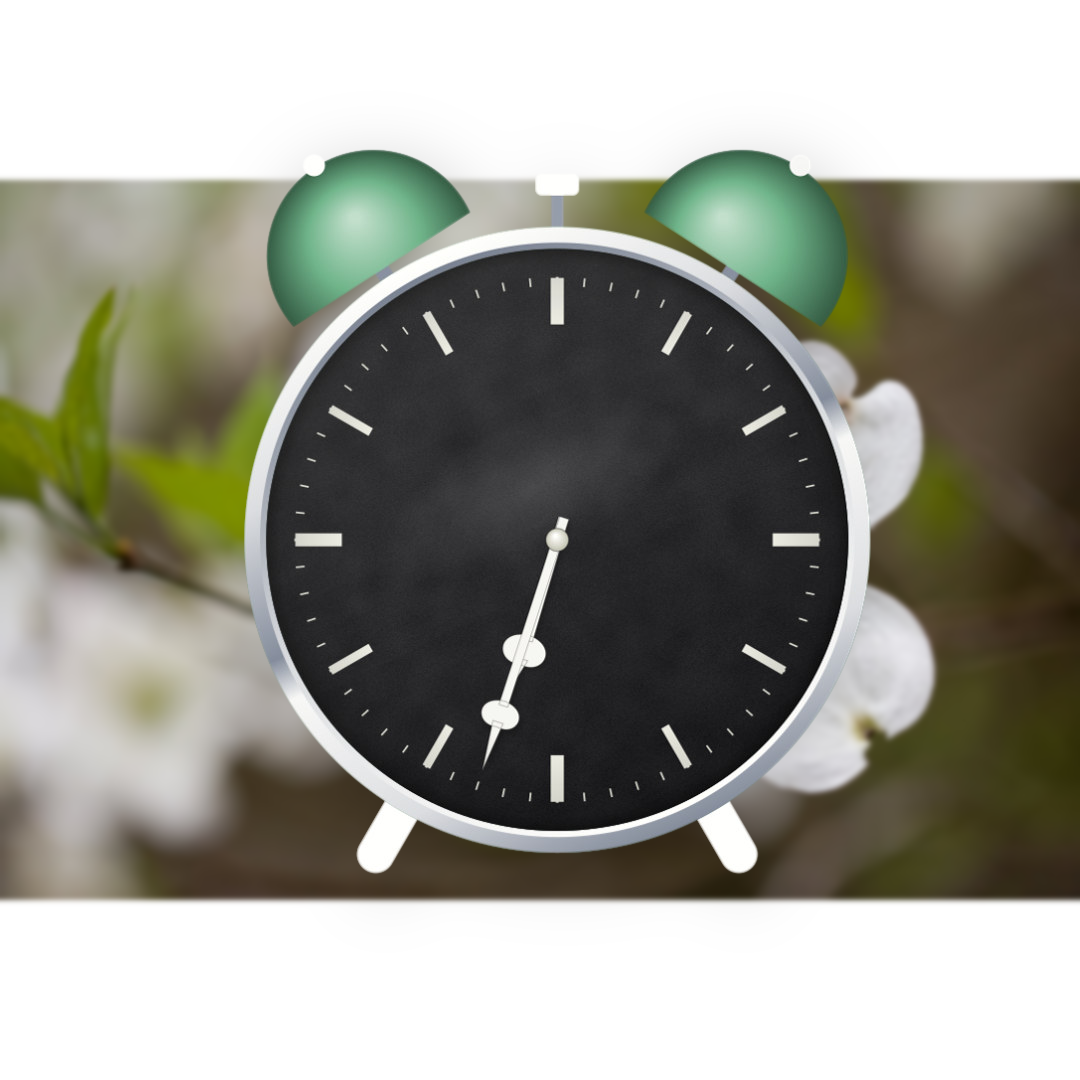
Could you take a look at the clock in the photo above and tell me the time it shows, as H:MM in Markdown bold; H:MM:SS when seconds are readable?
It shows **6:33**
